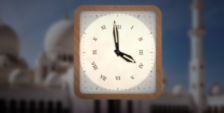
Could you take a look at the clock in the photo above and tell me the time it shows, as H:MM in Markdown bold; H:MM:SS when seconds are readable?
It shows **3:59**
